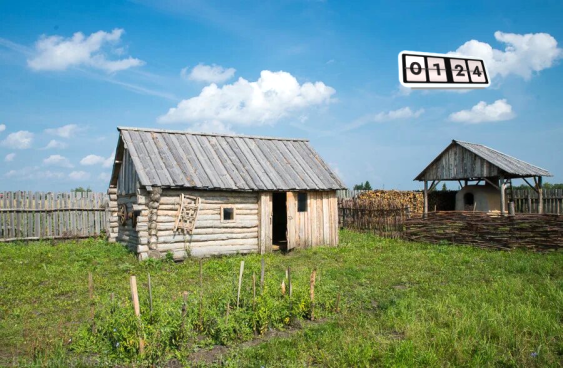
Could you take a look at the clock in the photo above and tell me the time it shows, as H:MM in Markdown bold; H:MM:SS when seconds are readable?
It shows **1:24**
